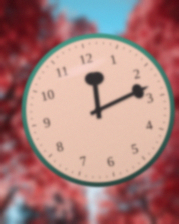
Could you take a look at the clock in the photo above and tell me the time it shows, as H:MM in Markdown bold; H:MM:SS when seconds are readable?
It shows **12:13**
